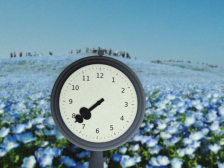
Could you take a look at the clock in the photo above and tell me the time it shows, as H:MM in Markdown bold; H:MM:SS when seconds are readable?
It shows **7:38**
